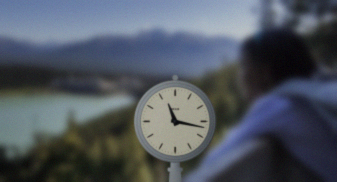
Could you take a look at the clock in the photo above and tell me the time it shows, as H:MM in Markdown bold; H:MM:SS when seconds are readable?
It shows **11:17**
